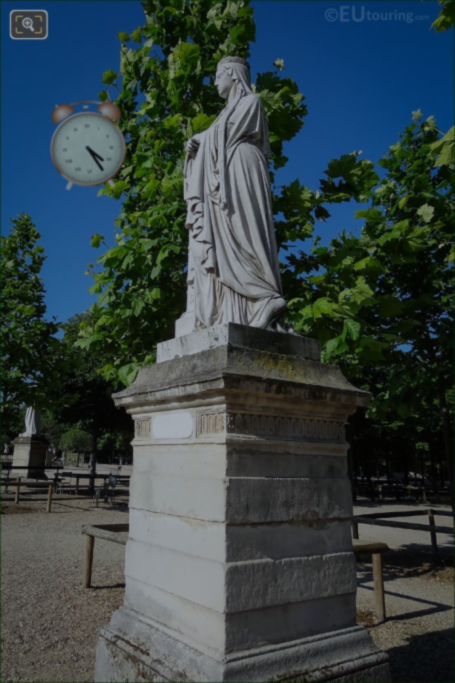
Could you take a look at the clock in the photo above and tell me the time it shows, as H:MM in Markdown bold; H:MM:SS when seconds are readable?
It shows **4:25**
